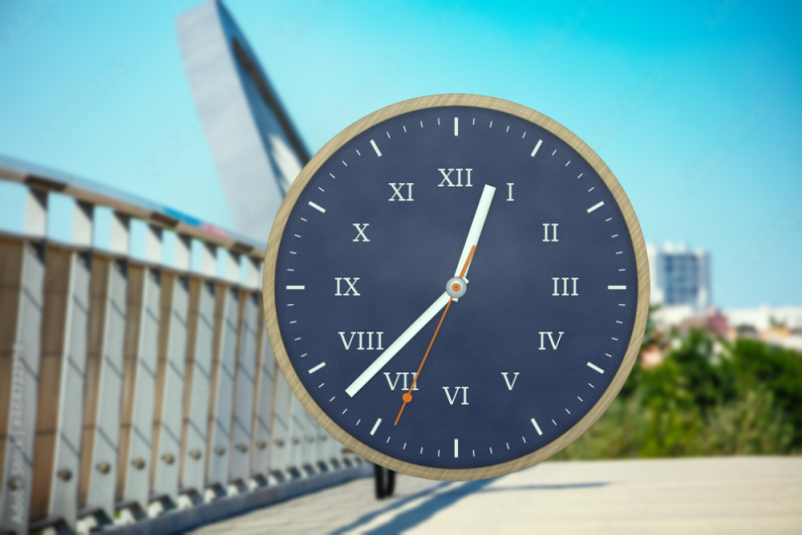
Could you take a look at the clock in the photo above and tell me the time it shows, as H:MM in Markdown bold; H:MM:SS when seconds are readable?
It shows **12:37:34**
